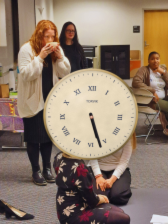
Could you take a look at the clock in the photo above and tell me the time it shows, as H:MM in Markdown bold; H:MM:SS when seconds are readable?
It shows **5:27**
